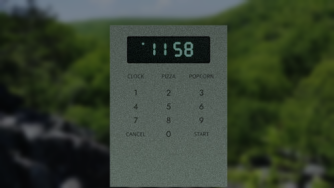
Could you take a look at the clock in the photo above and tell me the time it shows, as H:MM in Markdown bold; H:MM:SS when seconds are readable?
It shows **11:58**
